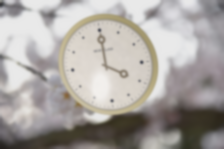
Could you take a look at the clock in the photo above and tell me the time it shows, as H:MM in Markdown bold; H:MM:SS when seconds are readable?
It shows **4:00**
